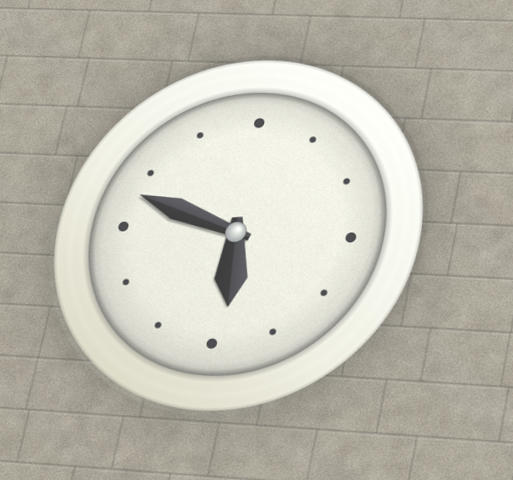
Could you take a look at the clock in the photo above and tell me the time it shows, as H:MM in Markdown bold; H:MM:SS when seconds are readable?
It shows **5:48**
